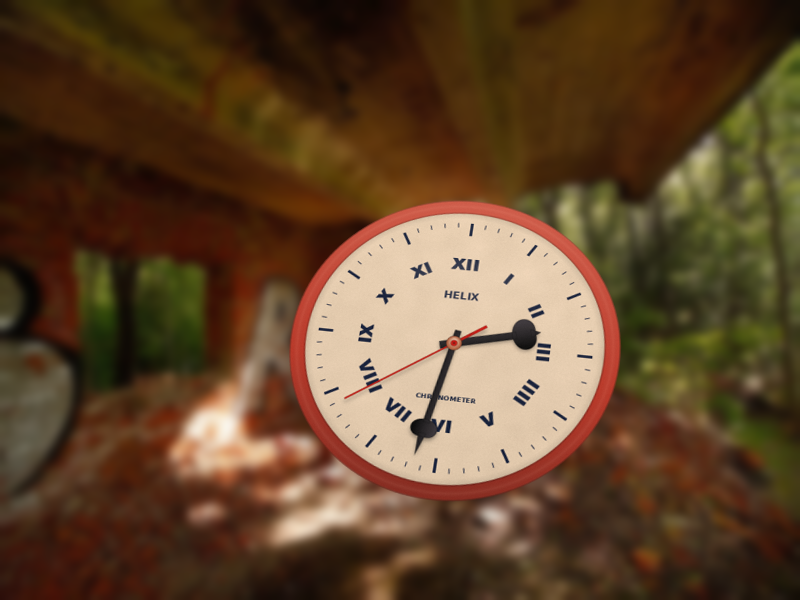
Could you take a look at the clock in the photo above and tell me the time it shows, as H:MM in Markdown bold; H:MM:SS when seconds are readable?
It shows **2:31:39**
